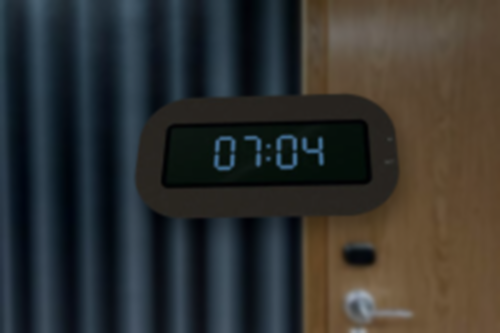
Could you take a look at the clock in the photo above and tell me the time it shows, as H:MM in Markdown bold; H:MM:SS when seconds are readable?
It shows **7:04**
